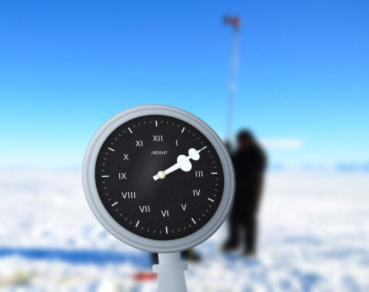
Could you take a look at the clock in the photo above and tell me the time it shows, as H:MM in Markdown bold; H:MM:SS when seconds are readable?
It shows **2:10**
